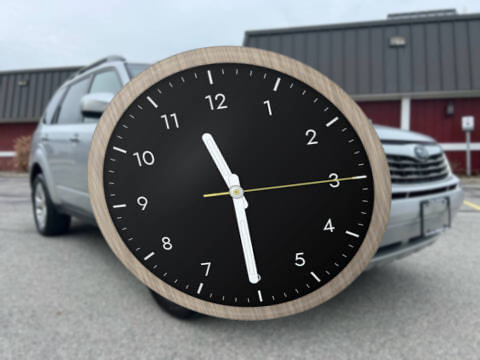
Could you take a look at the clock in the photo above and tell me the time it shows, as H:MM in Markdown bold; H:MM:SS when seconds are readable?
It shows **11:30:15**
